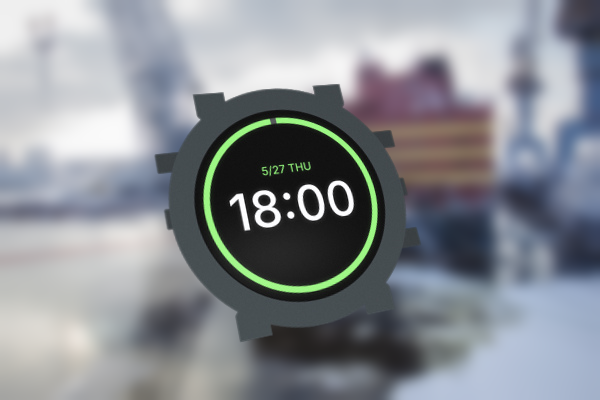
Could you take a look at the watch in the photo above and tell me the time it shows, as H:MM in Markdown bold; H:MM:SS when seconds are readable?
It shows **18:00**
